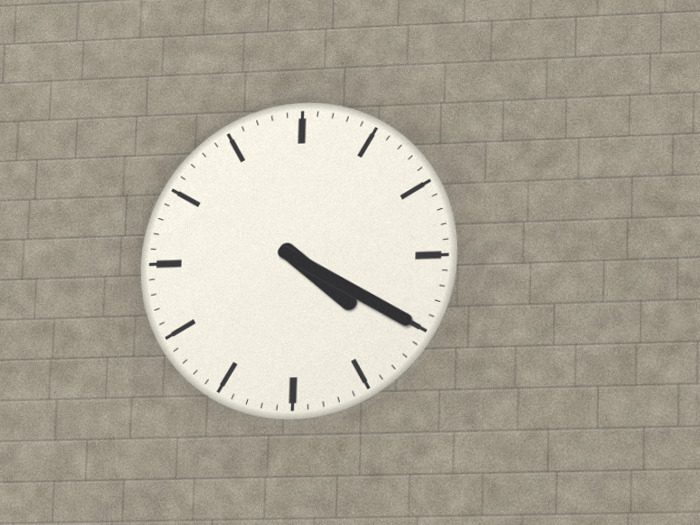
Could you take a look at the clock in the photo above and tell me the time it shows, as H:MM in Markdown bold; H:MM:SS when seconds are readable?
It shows **4:20**
